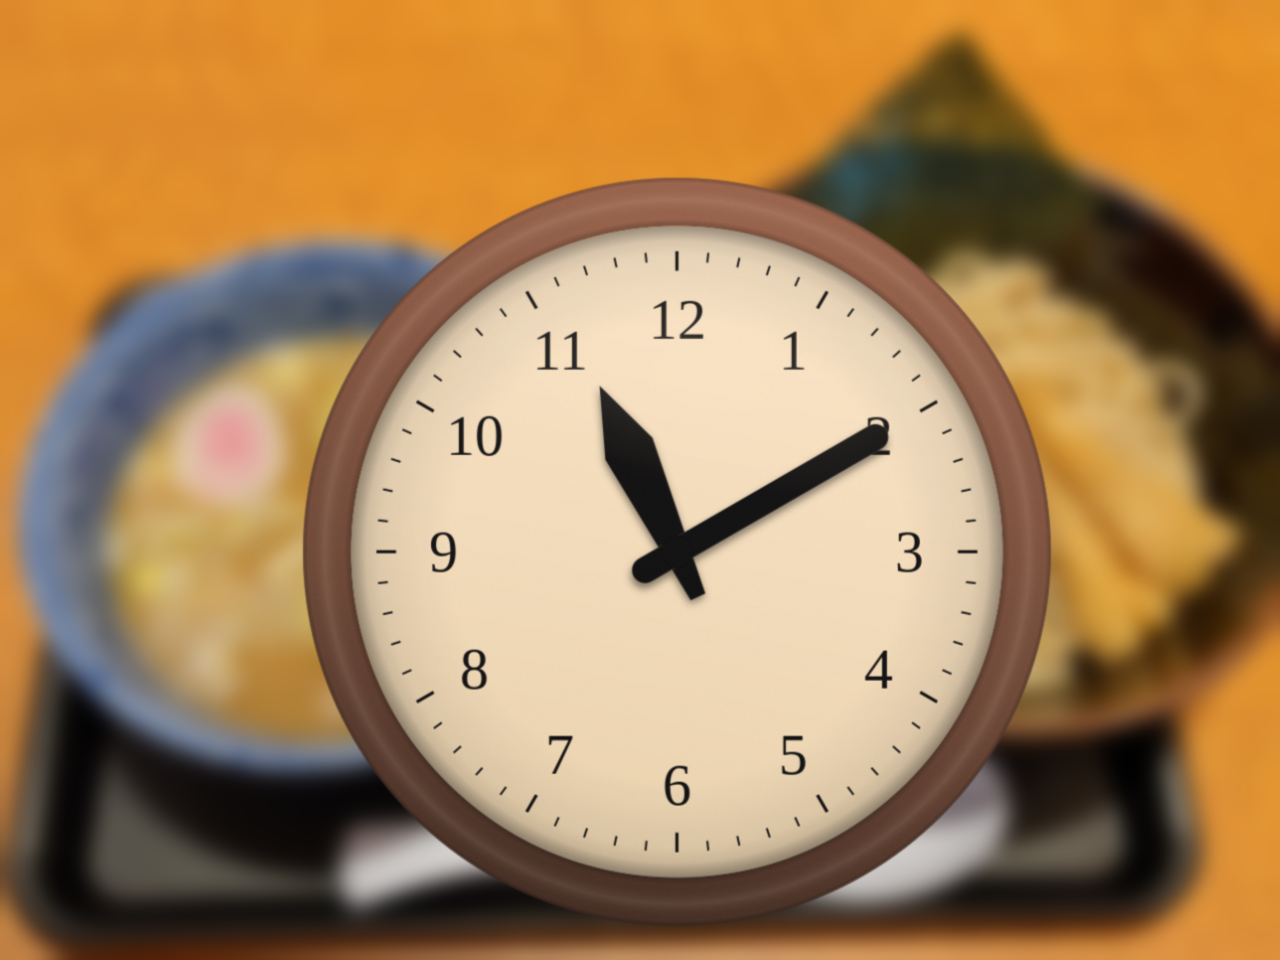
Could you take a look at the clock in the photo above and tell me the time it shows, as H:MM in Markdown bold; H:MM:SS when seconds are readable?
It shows **11:10**
